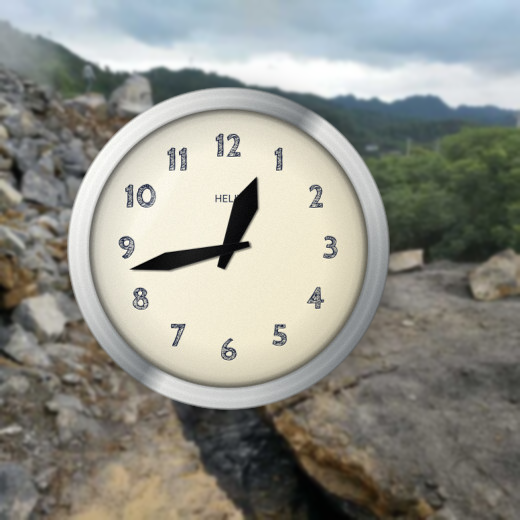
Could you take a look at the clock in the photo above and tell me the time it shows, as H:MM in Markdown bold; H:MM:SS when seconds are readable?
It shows **12:43**
